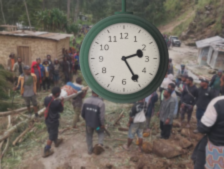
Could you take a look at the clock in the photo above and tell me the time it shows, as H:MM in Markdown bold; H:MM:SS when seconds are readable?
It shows **2:25**
